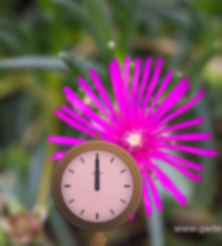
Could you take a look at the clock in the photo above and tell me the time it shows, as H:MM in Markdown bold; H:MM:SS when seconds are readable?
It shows **12:00**
